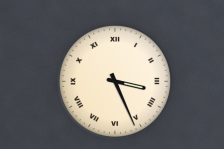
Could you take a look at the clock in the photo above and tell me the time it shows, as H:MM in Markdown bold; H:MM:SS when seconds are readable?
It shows **3:26**
